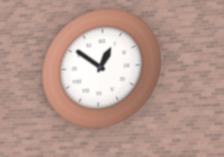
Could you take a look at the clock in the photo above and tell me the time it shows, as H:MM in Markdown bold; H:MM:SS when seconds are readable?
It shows **12:51**
